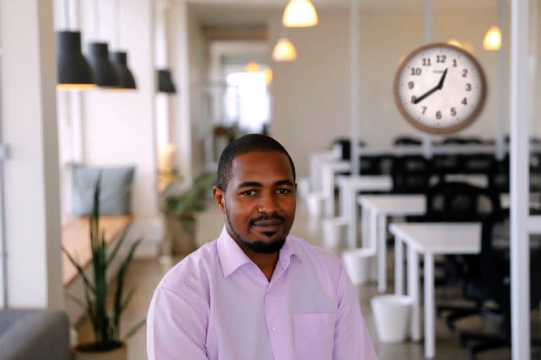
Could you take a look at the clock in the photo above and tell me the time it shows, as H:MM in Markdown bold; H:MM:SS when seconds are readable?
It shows **12:39**
